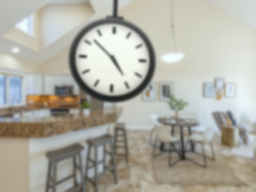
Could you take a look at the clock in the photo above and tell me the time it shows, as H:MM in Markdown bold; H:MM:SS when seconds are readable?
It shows **4:52**
